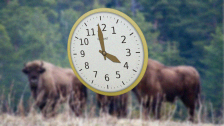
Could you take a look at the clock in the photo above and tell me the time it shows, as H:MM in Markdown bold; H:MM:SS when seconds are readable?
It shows **3:59**
